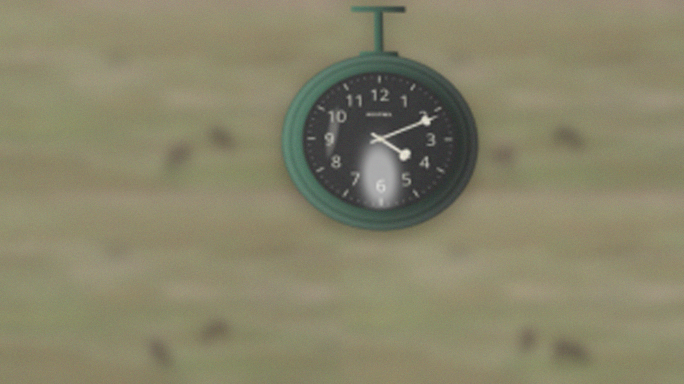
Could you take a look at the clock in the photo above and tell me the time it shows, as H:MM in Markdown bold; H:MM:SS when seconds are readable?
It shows **4:11**
